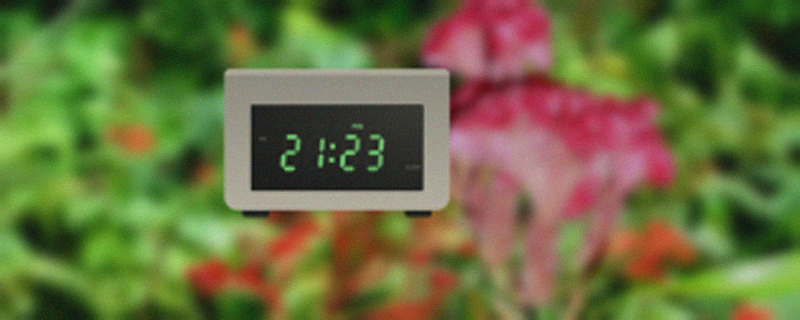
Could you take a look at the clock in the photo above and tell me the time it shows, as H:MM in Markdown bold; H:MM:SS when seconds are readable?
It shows **21:23**
